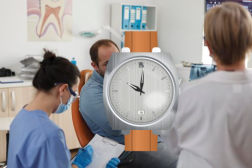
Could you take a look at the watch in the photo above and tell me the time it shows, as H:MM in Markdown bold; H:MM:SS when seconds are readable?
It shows **10:01**
